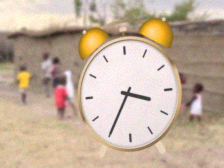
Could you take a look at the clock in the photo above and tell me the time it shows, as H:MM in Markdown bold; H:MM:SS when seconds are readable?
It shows **3:35**
